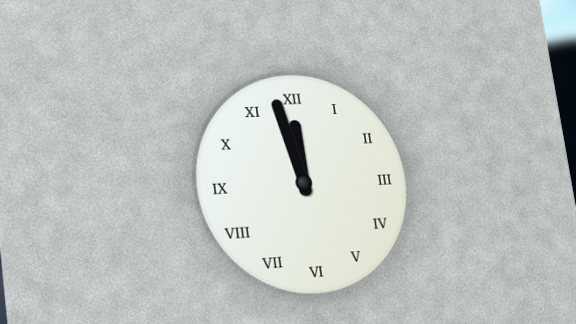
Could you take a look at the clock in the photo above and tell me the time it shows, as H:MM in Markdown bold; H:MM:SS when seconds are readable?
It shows **11:58**
